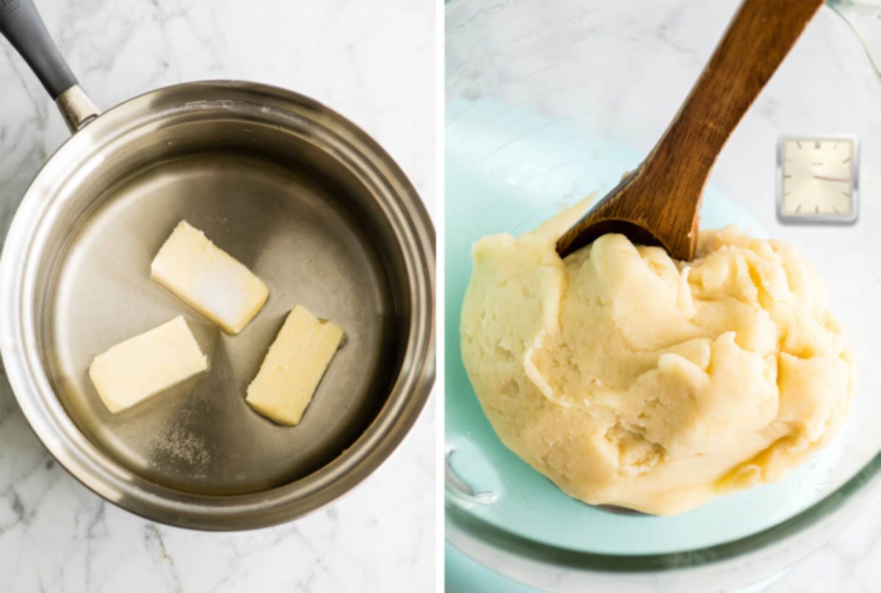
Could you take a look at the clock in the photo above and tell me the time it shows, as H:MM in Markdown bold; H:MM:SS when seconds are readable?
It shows **3:16**
